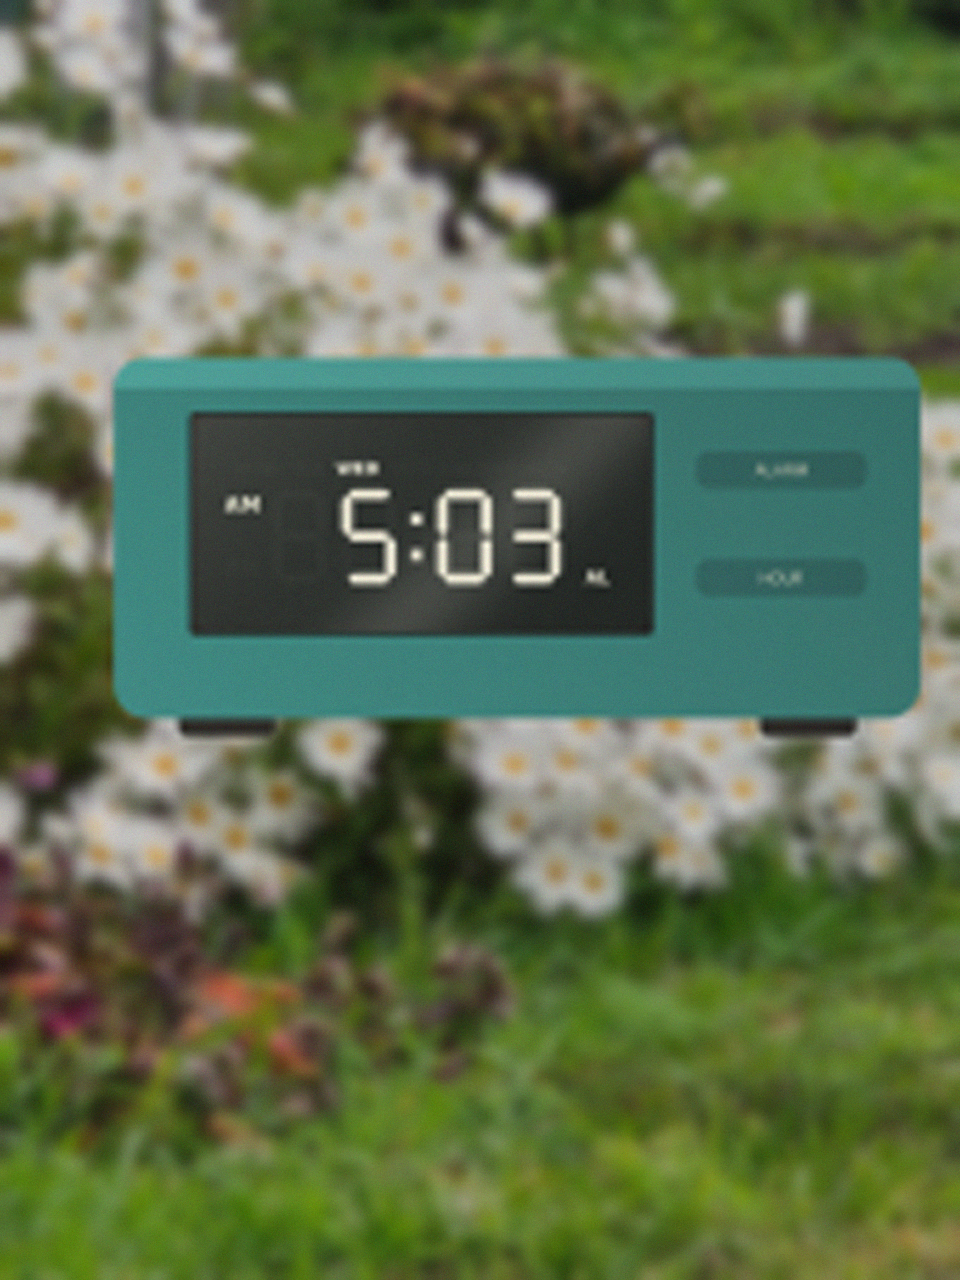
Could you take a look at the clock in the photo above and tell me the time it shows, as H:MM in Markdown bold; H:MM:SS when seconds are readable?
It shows **5:03**
